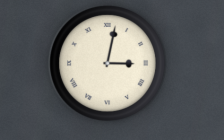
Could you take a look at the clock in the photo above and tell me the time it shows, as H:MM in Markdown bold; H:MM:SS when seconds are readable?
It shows **3:02**
